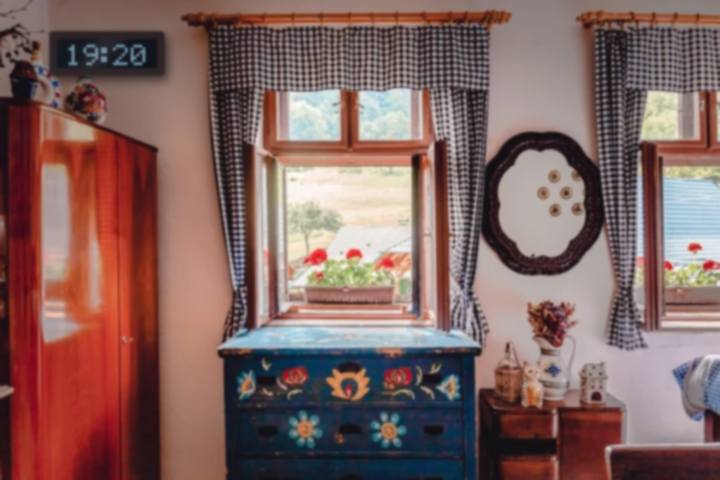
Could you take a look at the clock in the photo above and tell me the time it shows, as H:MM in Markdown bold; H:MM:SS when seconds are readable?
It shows **19:20**
